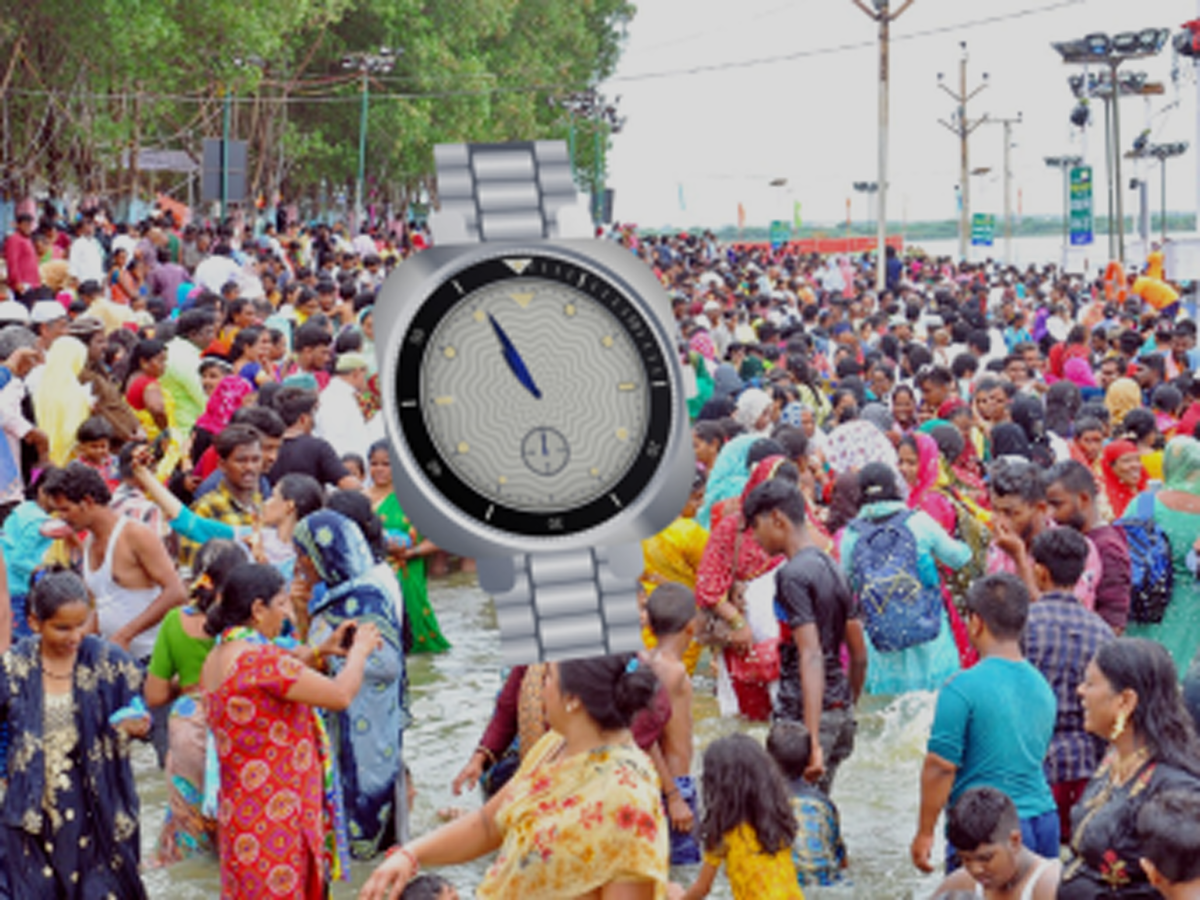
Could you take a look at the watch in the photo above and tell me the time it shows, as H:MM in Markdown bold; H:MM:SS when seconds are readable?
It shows **10:56**
